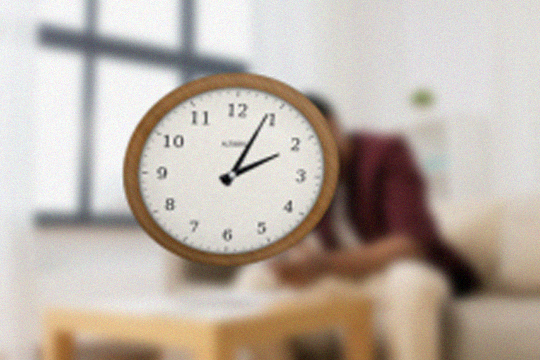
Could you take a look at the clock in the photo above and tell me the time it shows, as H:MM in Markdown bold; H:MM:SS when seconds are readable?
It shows **2:04**
